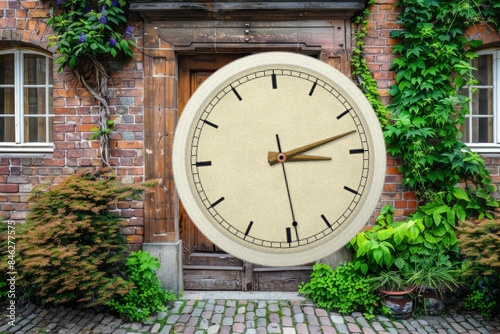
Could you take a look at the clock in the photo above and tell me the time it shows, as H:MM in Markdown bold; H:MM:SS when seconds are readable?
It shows **3:12:29**
